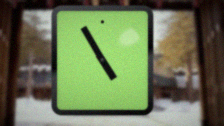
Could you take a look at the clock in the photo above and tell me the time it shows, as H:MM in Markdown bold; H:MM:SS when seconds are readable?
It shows **4:55**
